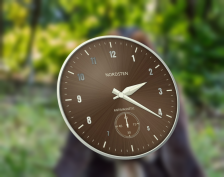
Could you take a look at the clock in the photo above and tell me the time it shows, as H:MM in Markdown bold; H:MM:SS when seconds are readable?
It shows **2:21**
